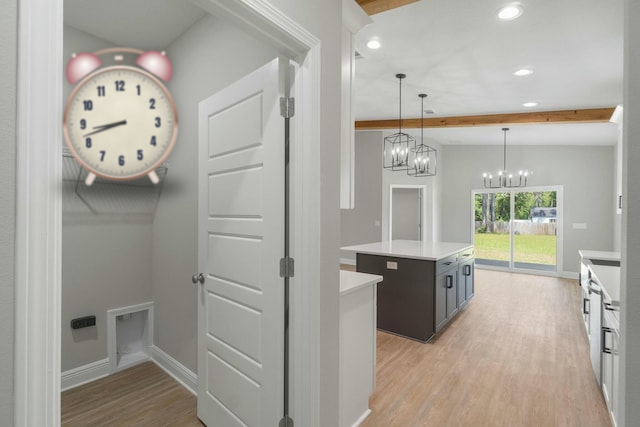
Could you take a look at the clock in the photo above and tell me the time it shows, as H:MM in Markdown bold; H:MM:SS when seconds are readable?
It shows **8:42**
